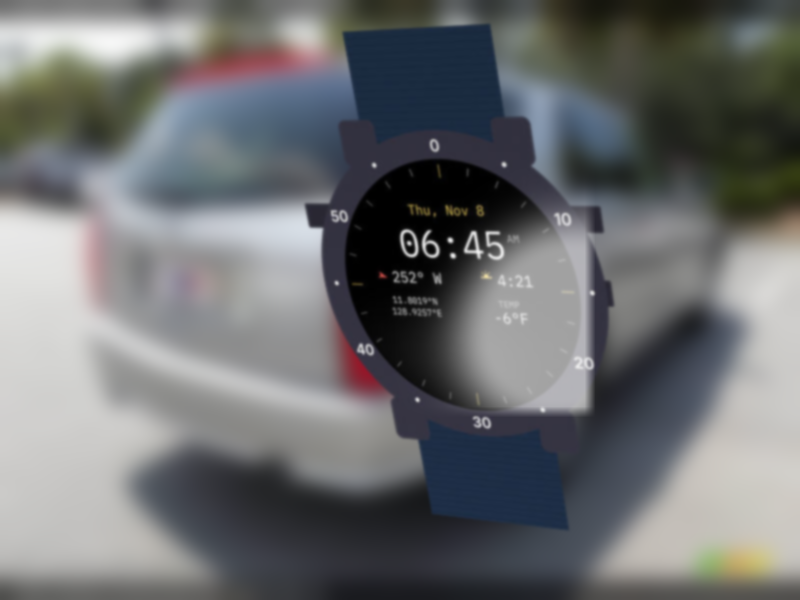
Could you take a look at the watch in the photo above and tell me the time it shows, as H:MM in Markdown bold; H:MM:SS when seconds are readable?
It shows **6:45**
